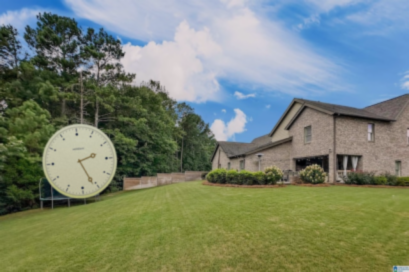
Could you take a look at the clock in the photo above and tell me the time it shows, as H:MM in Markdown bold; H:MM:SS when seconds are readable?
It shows **2:26**
